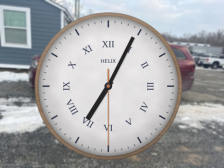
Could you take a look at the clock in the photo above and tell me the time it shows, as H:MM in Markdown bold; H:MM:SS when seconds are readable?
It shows **7:04:30**
